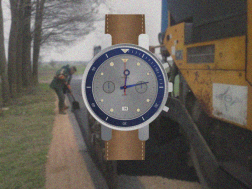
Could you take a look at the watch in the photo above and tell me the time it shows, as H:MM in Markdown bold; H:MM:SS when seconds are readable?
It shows **12:13**
